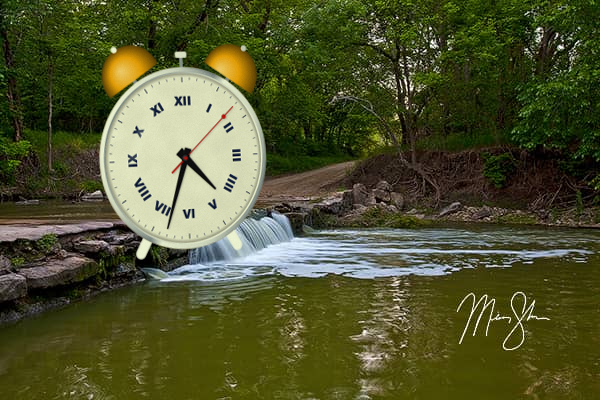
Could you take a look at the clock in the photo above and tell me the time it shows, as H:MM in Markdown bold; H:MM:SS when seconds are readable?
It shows **4:33:08**
